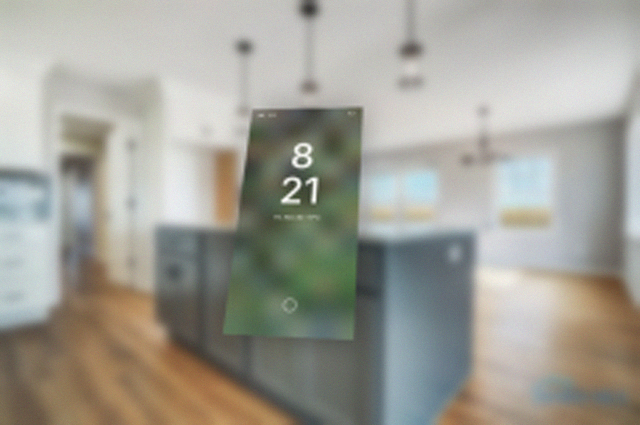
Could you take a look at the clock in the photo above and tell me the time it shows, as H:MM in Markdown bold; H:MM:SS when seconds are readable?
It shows **8:21**
